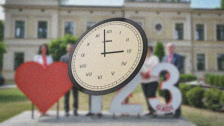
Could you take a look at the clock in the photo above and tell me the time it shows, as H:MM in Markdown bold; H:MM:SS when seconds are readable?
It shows **2:58**
